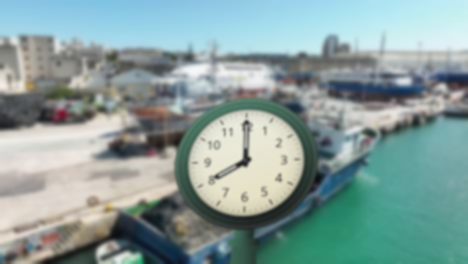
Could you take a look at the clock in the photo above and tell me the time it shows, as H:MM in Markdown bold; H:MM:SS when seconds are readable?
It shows **8:00**
